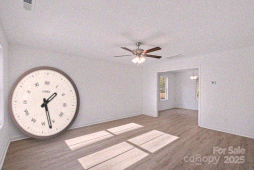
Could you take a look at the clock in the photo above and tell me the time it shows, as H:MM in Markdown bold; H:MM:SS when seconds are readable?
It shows **1:27**
